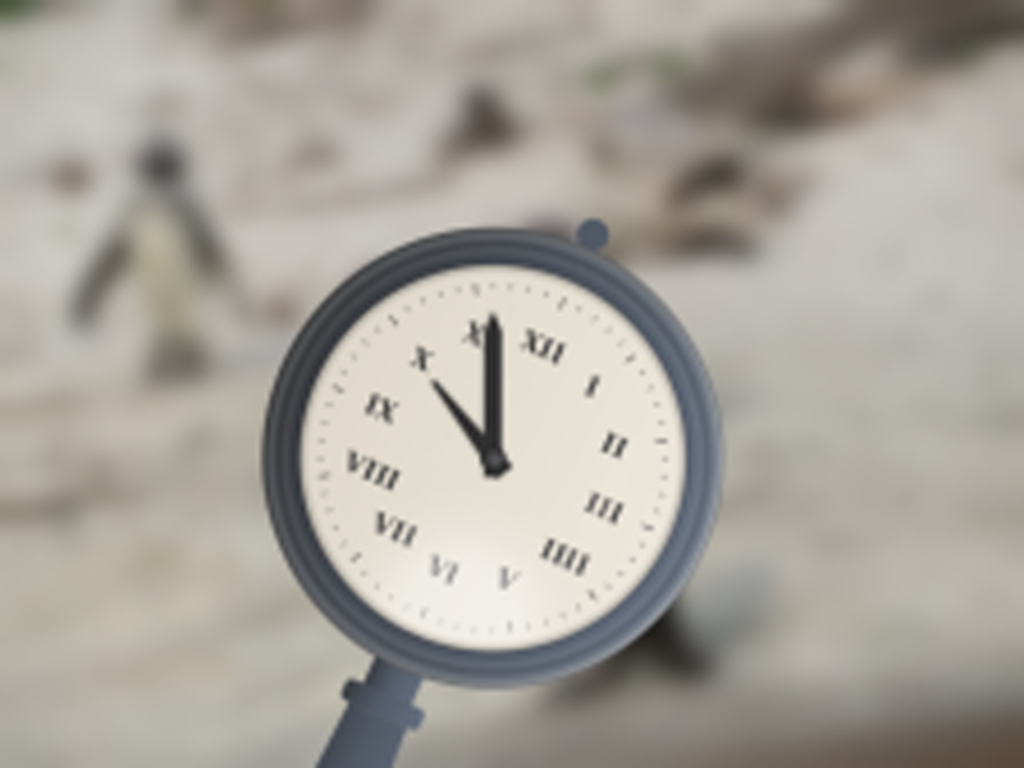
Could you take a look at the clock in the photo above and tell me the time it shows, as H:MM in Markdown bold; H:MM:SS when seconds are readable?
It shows **9:56**
